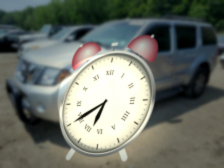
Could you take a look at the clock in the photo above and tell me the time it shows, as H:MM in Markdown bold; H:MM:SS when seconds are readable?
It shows **6:40**
